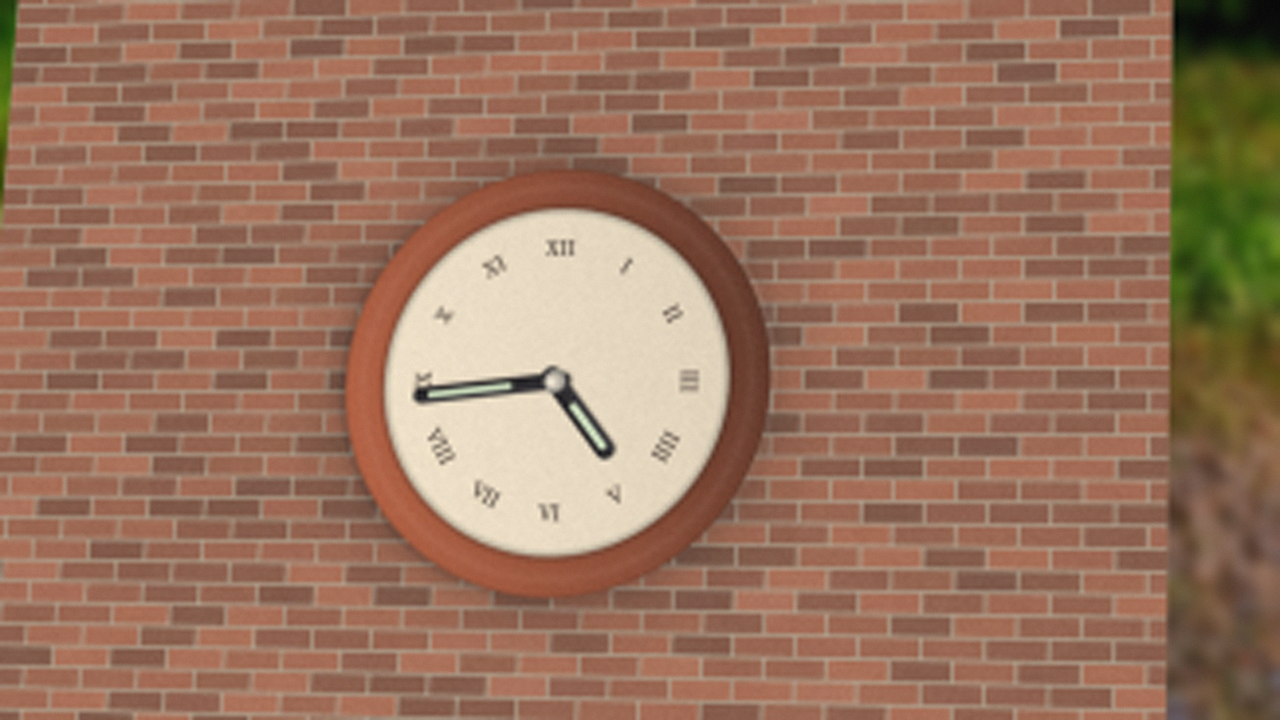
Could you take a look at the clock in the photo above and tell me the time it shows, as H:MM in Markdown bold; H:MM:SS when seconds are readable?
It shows **4:44**
